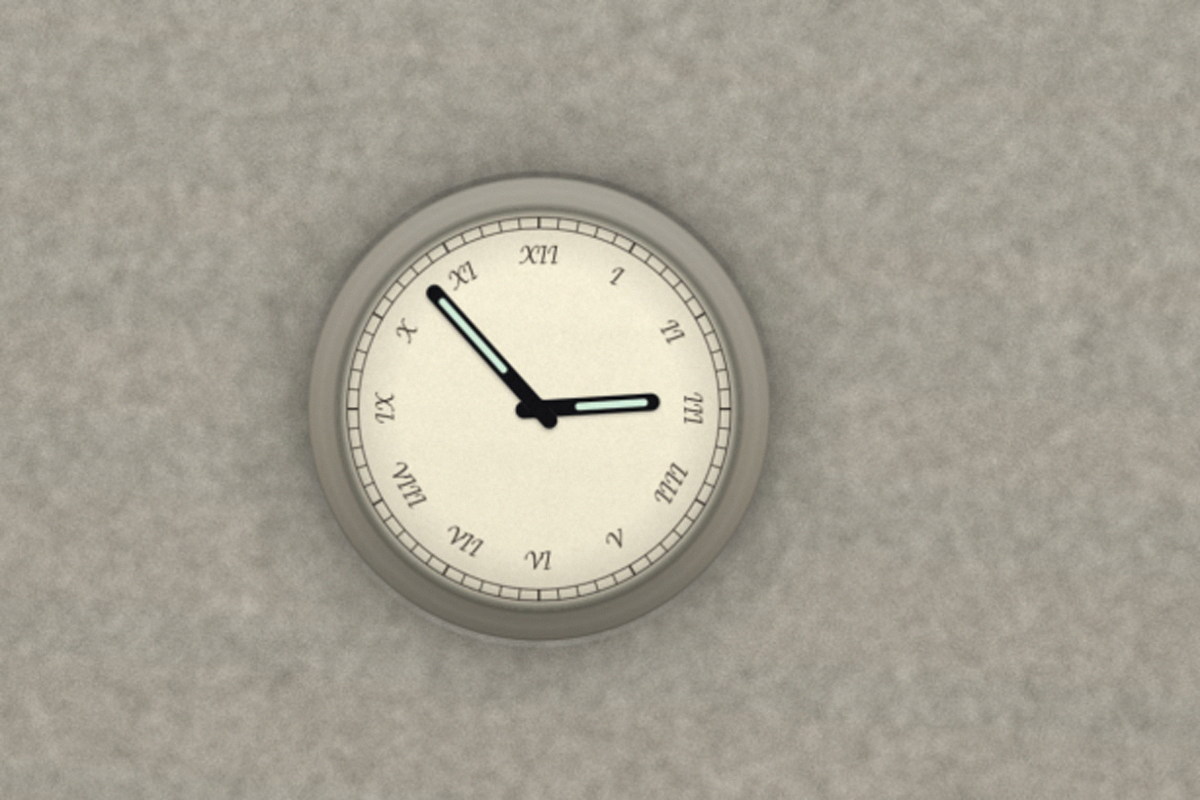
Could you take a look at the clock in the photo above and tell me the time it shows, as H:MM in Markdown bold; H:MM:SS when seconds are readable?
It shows **2:53**
